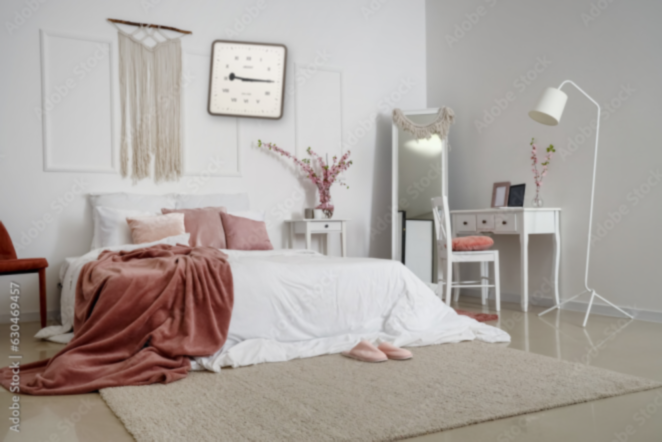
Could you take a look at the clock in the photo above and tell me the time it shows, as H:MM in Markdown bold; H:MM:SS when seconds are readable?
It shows **9:15**
